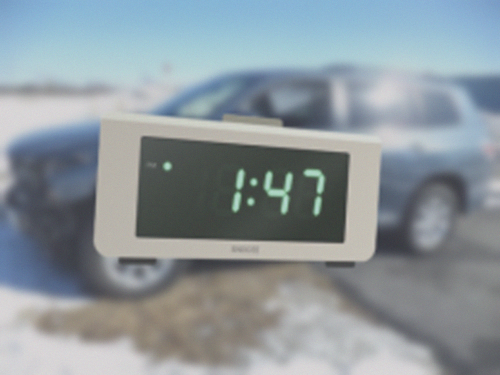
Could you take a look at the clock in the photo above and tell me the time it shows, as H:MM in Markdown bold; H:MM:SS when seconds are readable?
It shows **1:47**
